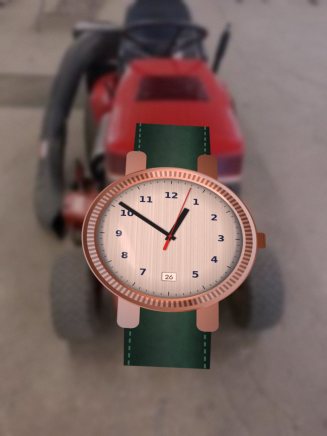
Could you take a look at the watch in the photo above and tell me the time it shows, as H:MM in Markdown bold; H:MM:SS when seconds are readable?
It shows **12:51:03**
